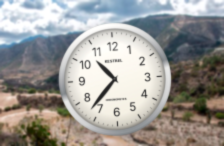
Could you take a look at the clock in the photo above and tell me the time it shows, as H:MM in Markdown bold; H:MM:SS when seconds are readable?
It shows **10:37**
